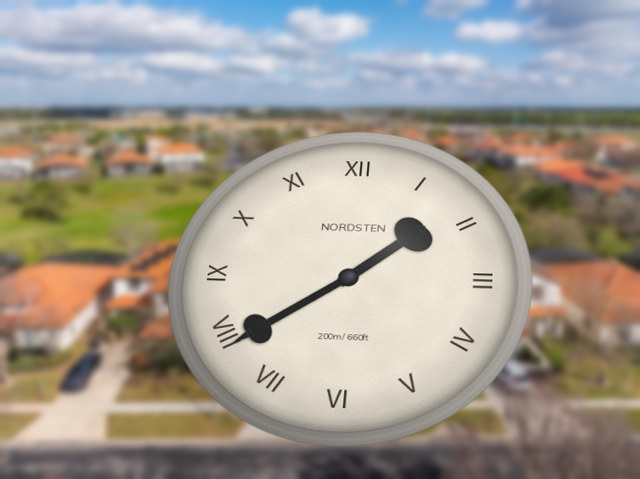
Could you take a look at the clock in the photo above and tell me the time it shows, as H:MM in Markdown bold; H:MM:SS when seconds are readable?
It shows **1:39**
